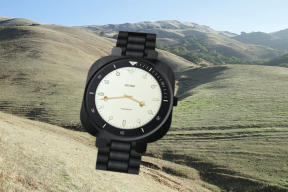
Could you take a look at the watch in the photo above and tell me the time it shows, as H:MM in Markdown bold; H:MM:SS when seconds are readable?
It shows **3:43**
